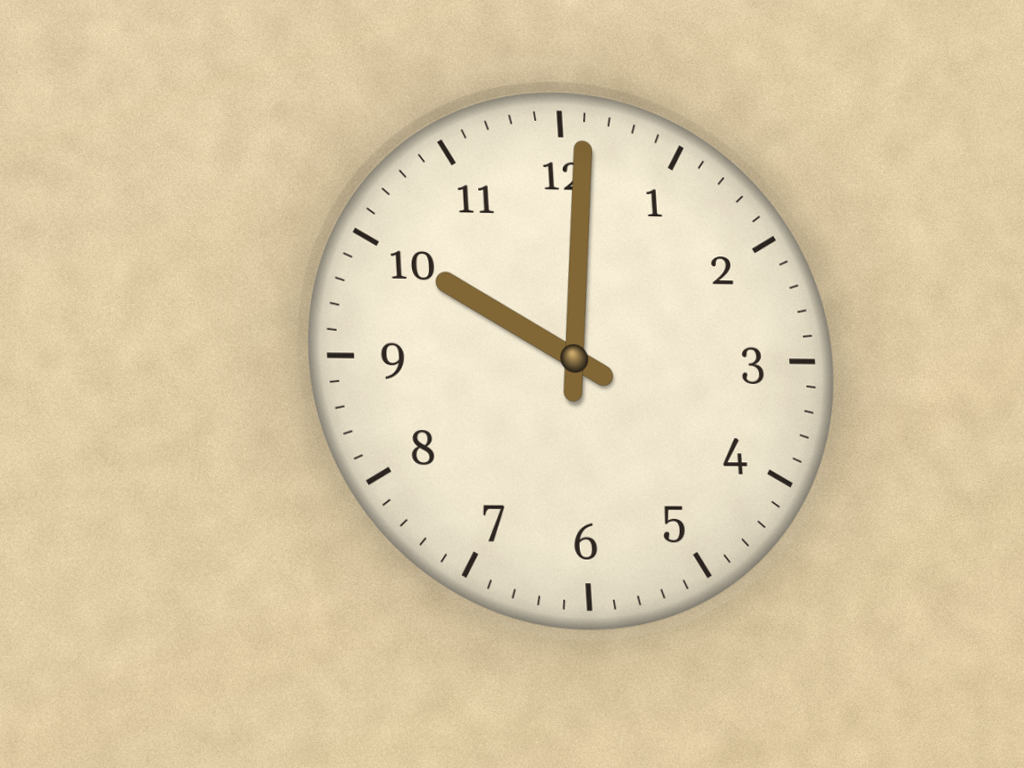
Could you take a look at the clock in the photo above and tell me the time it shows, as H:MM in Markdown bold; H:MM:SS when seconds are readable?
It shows **10:01**
